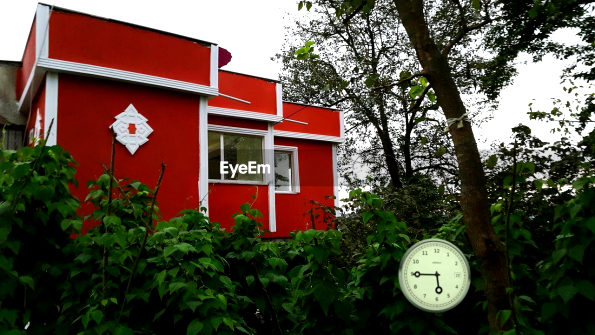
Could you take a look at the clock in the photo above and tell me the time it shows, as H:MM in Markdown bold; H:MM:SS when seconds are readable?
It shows **5:45**
